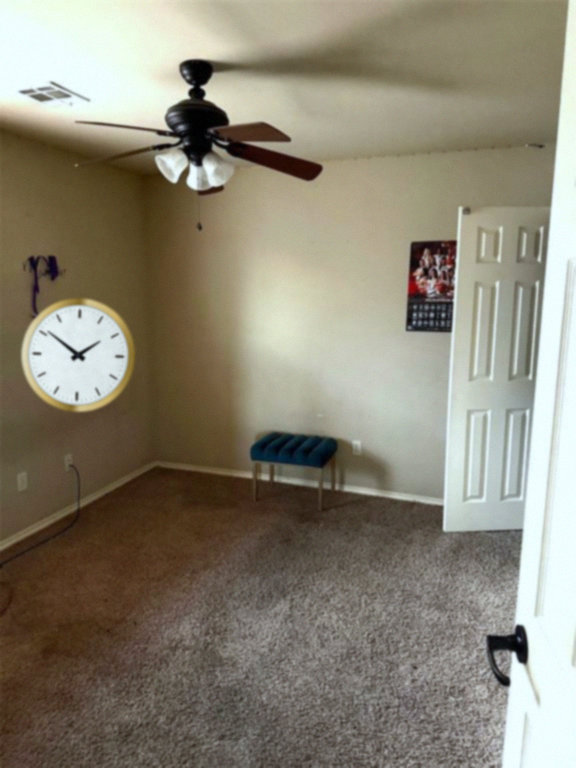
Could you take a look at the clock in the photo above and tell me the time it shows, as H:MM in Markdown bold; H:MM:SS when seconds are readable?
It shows **1:51**
